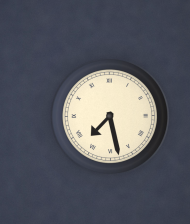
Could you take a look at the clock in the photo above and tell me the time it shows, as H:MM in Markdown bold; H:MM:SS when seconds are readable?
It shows **7:28**
